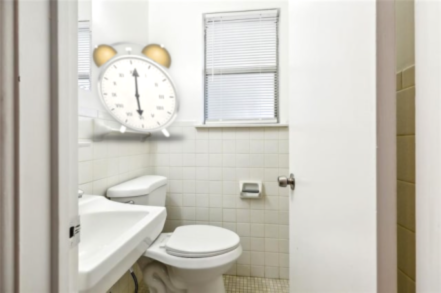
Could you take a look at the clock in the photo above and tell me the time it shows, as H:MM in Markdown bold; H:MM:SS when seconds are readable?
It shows **6:01**
